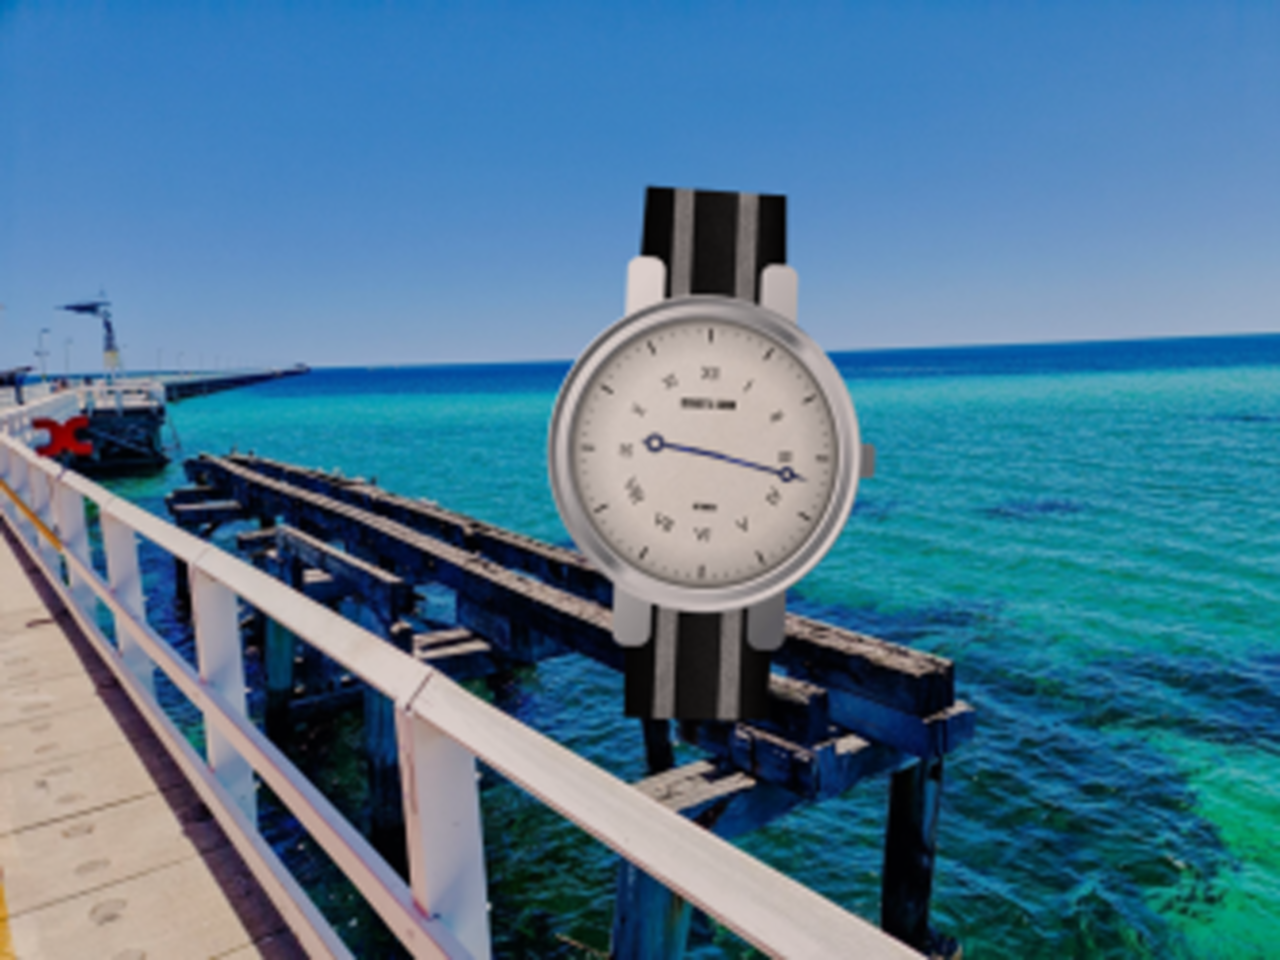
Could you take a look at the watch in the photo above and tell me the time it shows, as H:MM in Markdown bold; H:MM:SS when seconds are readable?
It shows **9:17**
